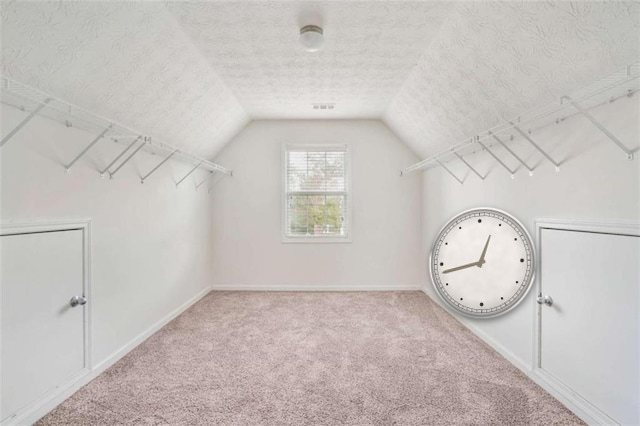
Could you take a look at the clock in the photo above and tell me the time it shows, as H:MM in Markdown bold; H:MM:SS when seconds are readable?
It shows **12:43**
